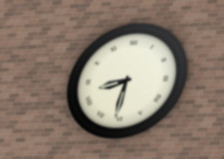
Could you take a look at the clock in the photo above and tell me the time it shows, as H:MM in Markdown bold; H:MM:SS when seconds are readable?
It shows **8:31**
